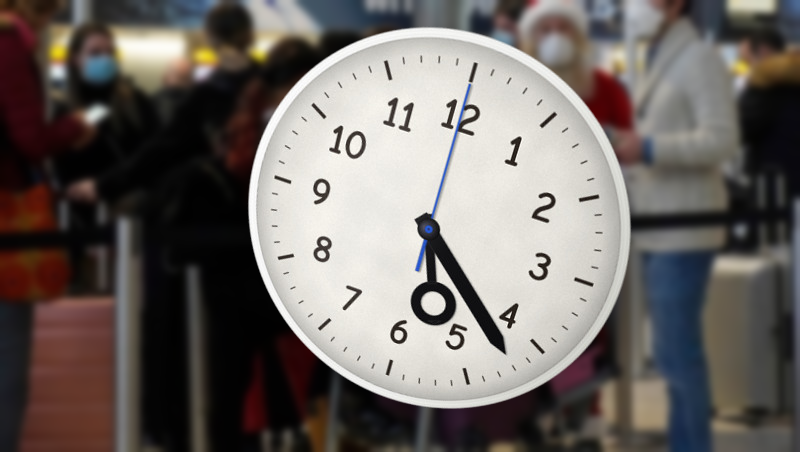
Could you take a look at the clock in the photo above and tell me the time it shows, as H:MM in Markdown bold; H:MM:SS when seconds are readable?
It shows **5:22:00**
